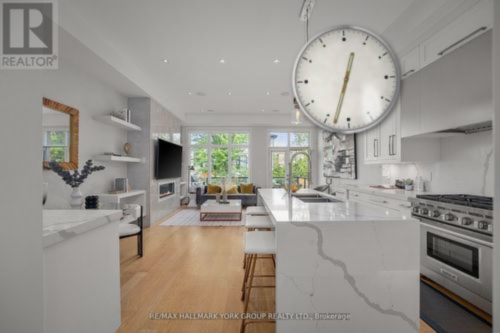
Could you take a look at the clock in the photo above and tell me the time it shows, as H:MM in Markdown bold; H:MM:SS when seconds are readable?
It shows **12:33**
